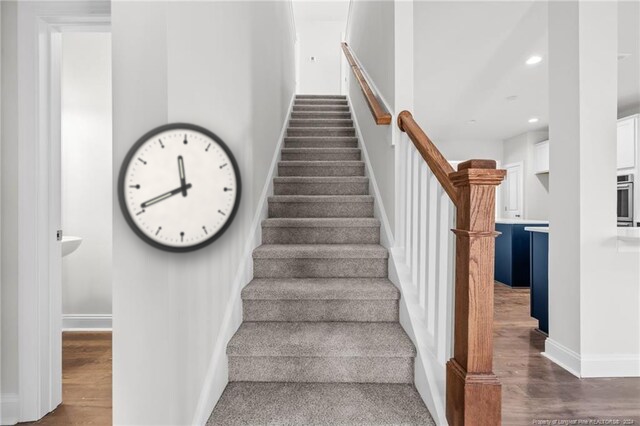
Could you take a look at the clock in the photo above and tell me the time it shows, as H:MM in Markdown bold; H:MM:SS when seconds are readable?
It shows **11:41**
